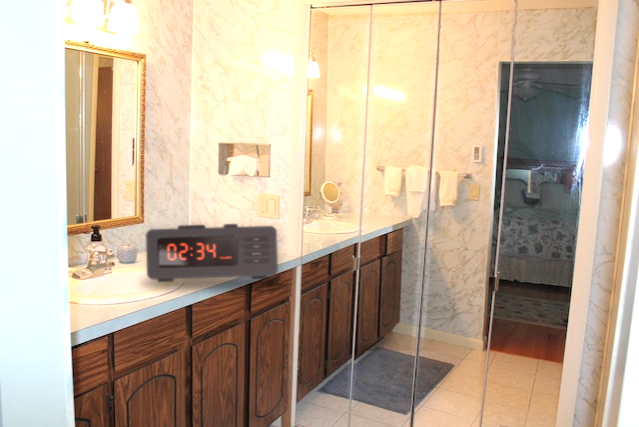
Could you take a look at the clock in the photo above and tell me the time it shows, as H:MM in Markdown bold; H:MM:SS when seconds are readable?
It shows **2:34**
